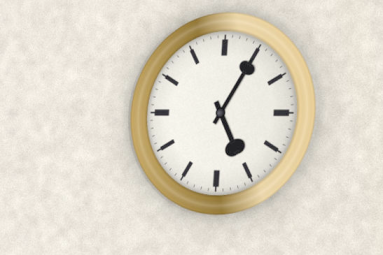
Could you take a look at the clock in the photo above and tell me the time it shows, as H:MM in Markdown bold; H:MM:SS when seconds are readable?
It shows **5:05**
